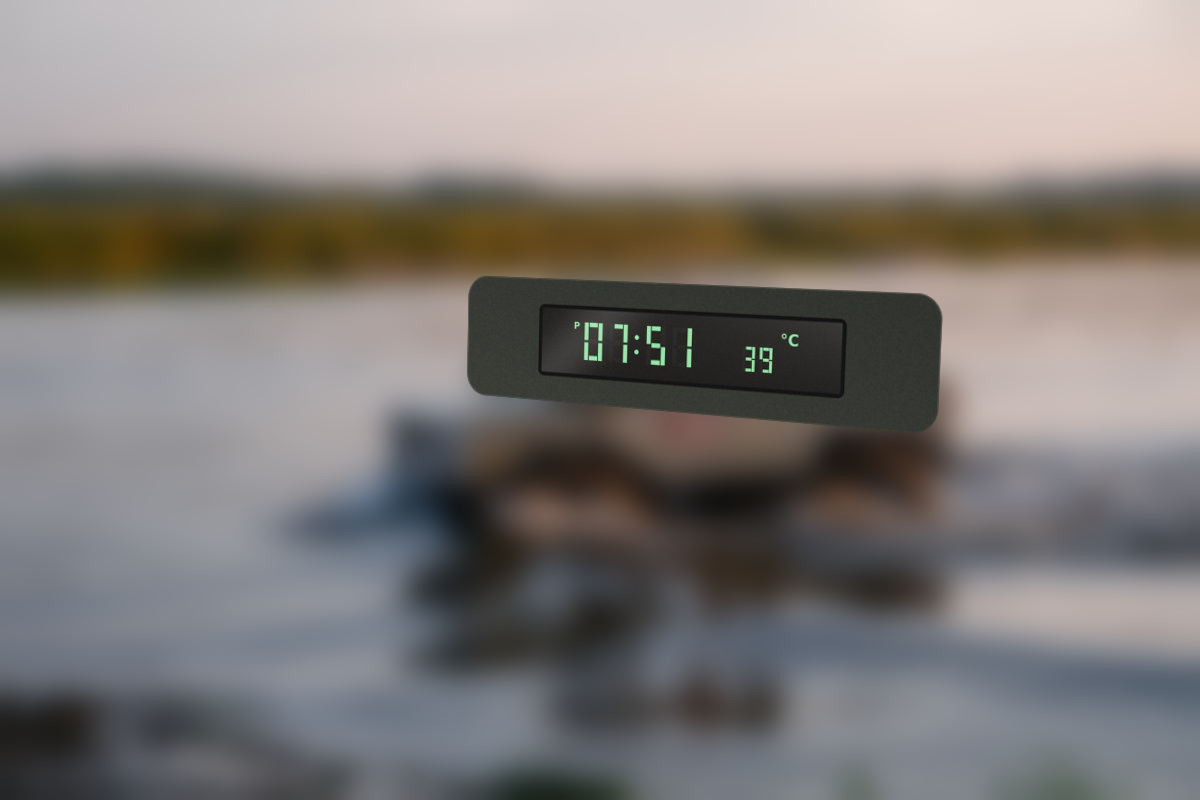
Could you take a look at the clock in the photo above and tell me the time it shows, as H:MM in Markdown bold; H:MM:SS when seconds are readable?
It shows **7:51**
